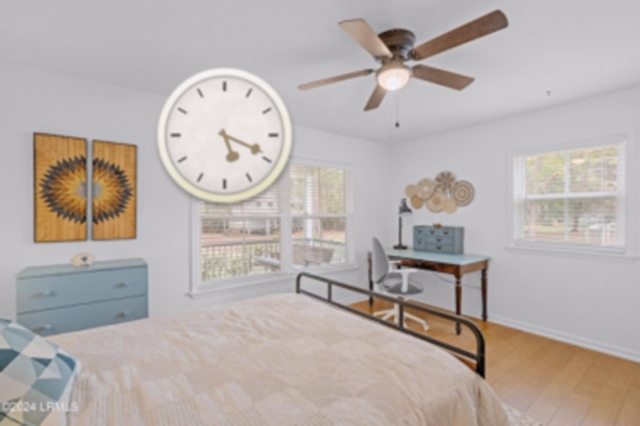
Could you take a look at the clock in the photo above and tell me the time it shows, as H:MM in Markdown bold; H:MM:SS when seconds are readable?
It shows **5:19**
